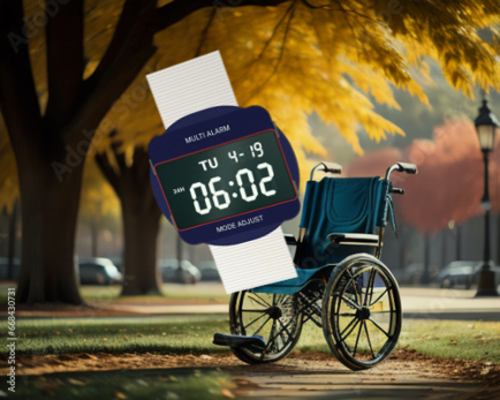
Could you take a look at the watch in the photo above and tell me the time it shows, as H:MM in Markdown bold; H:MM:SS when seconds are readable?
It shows **6:02**
